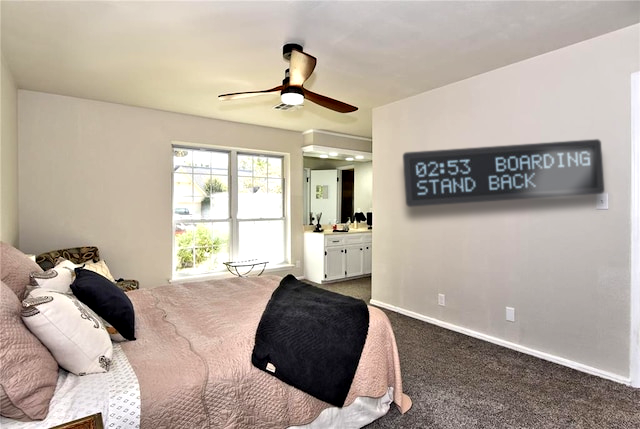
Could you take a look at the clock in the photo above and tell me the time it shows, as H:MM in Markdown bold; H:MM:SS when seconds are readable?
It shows **2:53**
